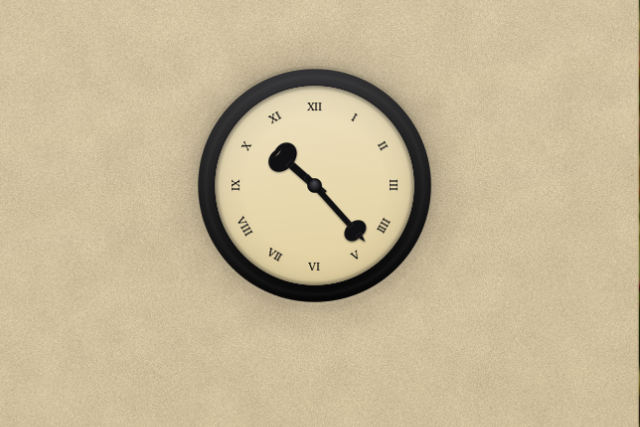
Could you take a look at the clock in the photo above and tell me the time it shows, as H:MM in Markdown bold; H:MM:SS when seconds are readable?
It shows **10:23**
